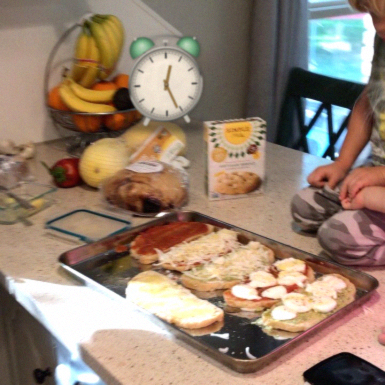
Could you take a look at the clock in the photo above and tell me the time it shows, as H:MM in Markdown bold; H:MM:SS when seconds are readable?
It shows **12:26**
